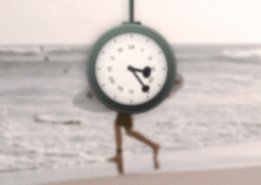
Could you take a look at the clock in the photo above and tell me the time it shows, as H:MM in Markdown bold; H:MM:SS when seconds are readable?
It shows **3:24**
